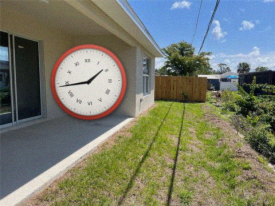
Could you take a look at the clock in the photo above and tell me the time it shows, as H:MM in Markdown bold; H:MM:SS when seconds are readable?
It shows **1:44**
